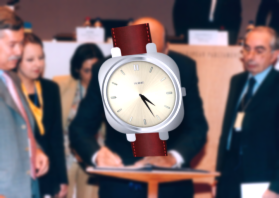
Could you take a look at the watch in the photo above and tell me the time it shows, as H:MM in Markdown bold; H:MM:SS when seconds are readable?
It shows **4:26**
